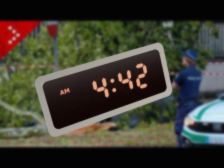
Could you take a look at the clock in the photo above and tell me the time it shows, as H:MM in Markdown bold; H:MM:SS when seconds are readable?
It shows **4:42**
